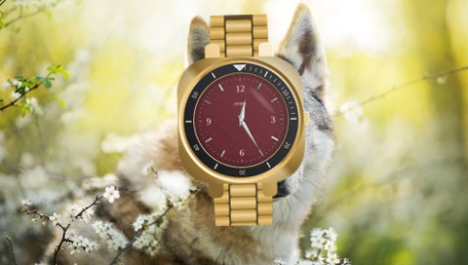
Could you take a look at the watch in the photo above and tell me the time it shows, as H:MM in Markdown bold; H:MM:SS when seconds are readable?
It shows **12:25**
